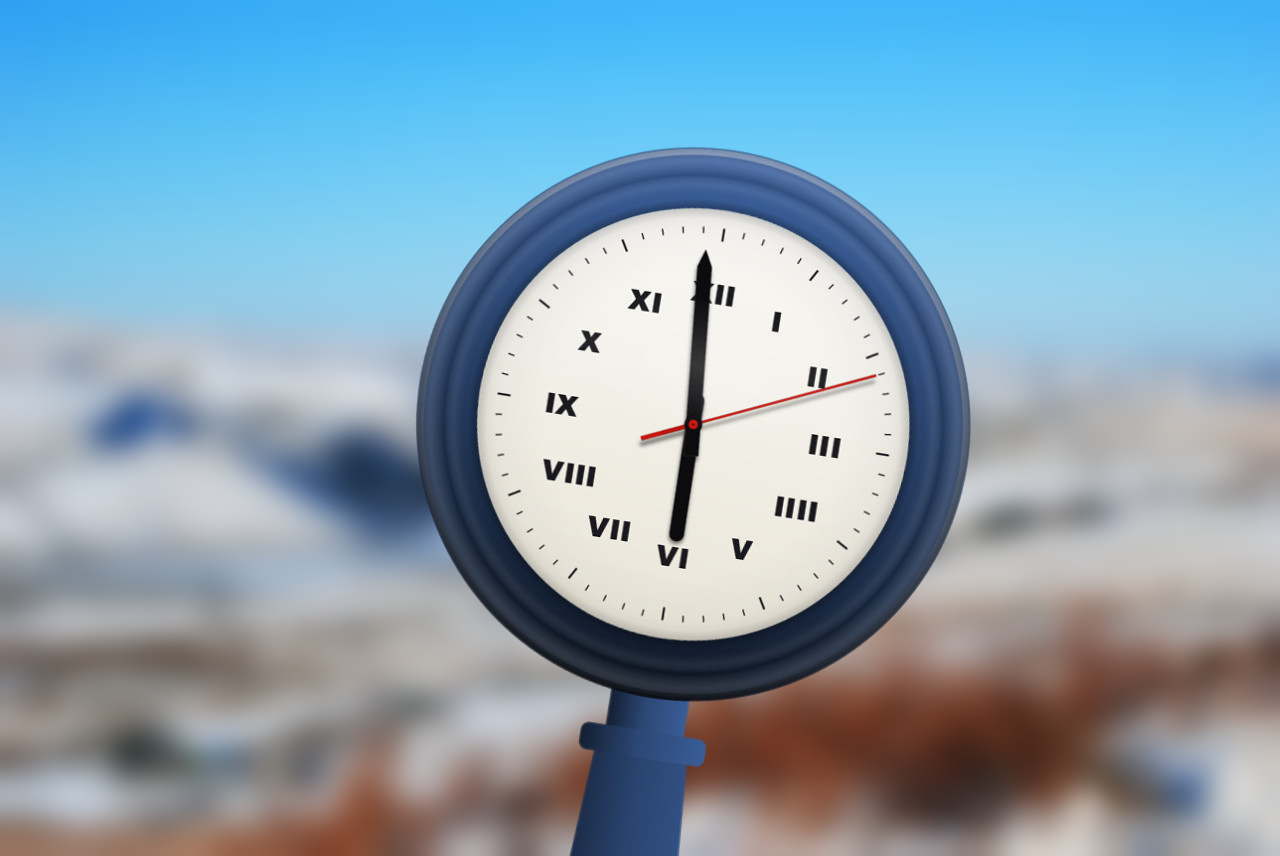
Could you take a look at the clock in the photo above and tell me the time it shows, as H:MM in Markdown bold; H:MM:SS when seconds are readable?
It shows **5:59:11**
